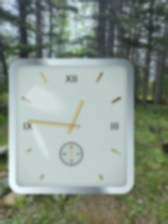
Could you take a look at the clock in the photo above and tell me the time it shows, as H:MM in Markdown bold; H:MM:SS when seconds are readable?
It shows **12:46**
